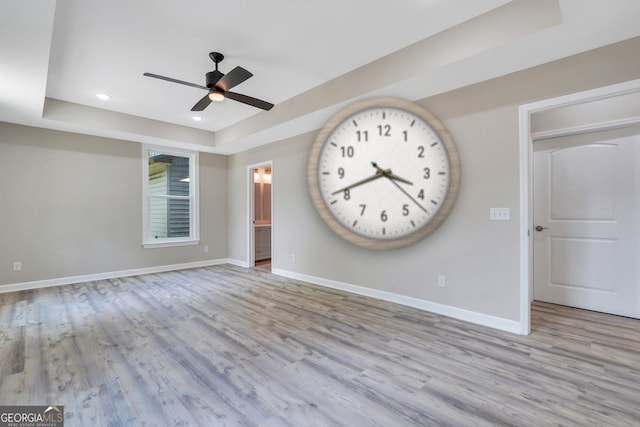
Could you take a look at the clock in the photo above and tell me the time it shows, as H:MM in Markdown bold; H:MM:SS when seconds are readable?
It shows **3:41:22**
